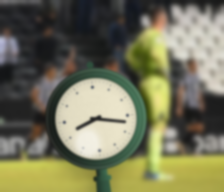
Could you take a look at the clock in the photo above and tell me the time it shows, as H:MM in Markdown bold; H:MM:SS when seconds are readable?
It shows **8:17**
